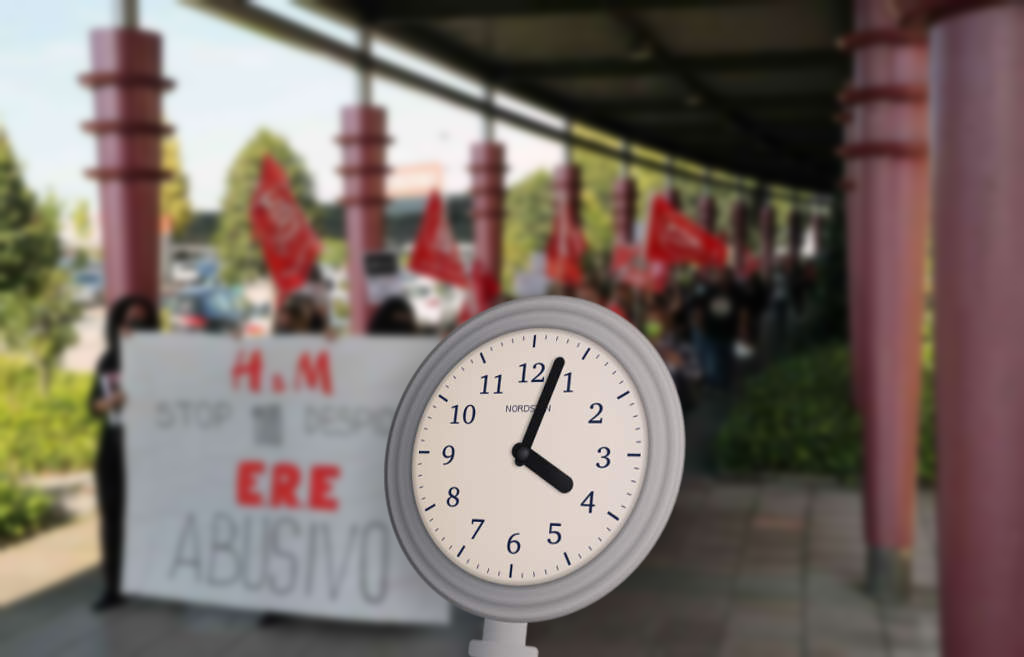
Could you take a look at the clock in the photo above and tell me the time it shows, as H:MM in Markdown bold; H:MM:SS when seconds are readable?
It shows **4:03**
